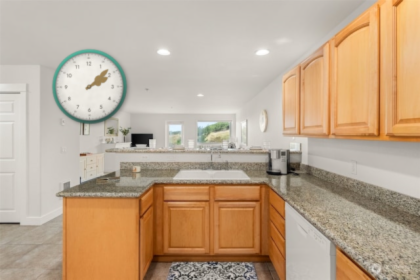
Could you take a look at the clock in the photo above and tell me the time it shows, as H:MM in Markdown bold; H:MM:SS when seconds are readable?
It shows **2:08**
